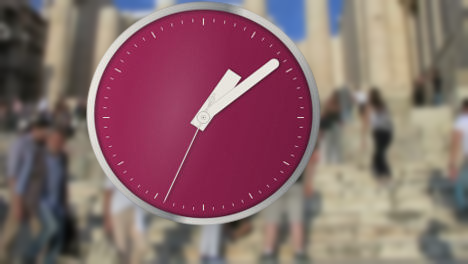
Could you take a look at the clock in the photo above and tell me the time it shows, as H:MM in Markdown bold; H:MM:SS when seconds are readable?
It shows **1:08:34**
